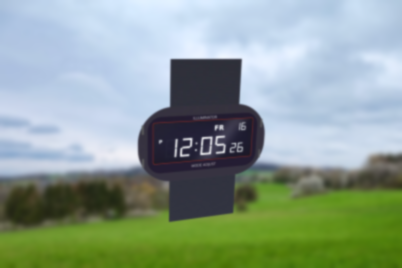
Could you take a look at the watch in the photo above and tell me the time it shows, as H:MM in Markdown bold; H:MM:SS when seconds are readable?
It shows **12:05**
